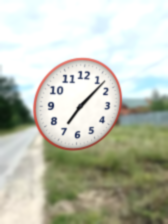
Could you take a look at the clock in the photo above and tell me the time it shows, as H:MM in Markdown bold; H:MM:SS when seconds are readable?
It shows **7:07**
